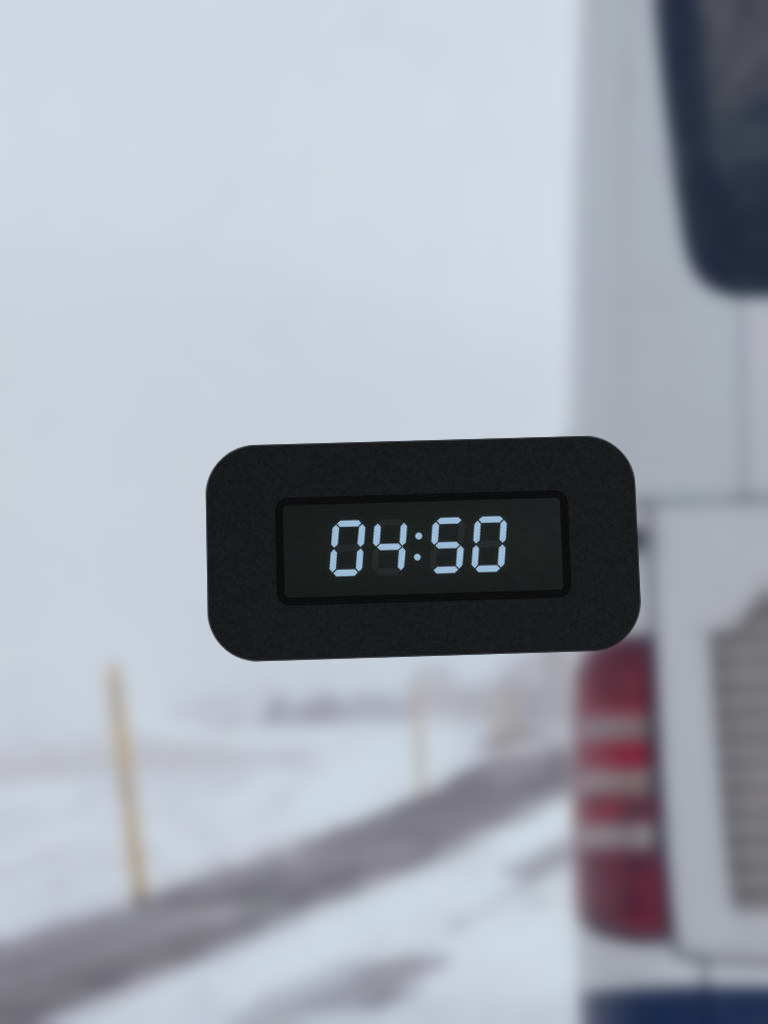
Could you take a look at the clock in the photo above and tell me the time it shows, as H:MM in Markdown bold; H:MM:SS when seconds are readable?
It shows **4:50**
